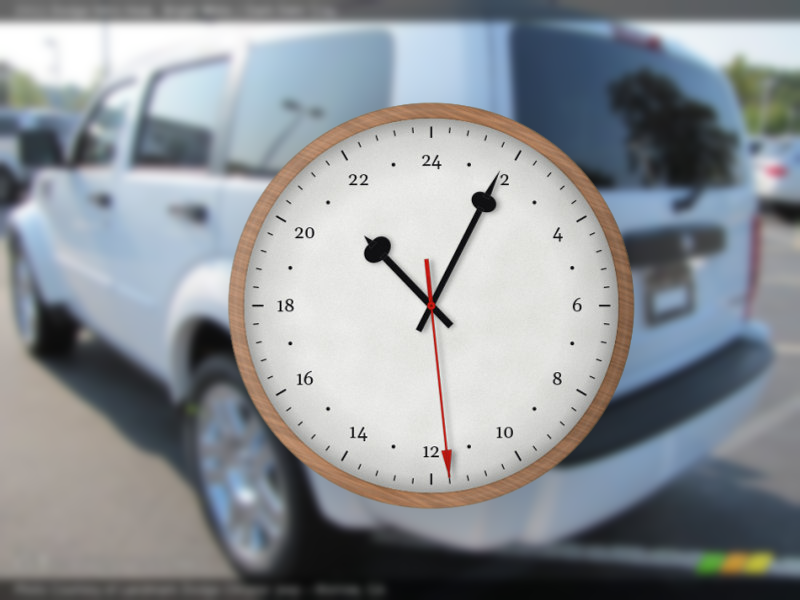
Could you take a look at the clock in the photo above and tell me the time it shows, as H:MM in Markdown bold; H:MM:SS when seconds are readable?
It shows **21:04:29**
